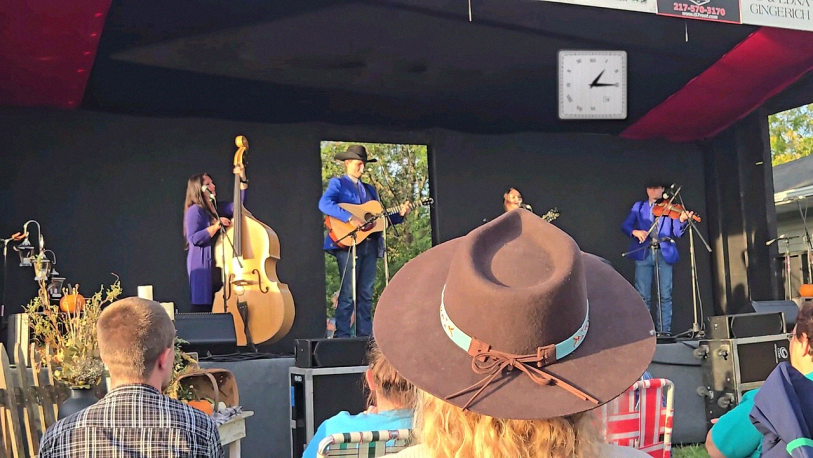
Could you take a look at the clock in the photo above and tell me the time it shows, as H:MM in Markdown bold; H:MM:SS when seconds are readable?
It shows **1:15**
